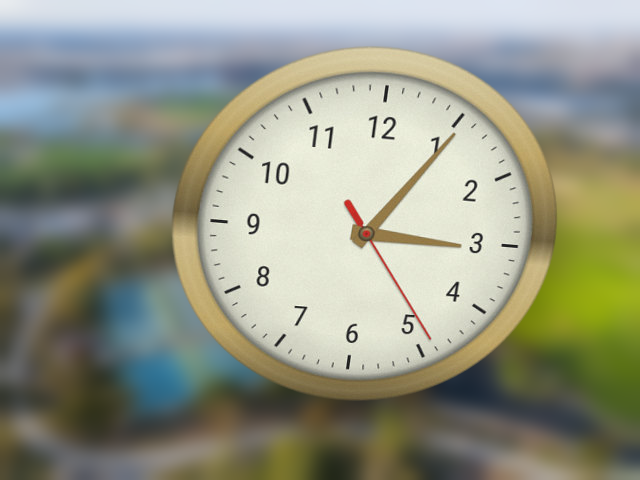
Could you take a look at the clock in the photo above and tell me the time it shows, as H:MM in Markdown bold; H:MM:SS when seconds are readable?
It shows **3:05:24**
